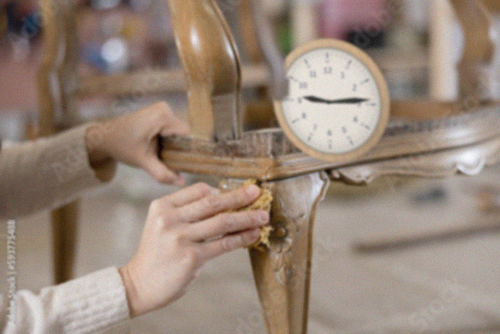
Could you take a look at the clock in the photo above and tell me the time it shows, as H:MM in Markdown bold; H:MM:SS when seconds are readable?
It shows **9:14**
